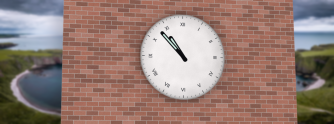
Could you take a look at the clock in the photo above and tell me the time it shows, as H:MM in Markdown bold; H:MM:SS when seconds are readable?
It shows **10:53**
